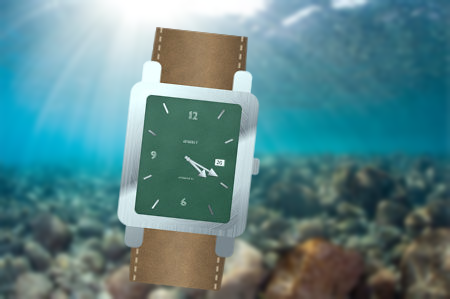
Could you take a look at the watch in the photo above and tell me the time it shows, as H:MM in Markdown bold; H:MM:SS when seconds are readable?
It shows **4:19**
